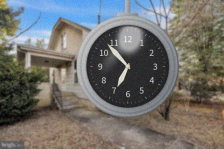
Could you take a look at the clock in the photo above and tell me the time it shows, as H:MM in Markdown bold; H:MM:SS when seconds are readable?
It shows **6:53**
